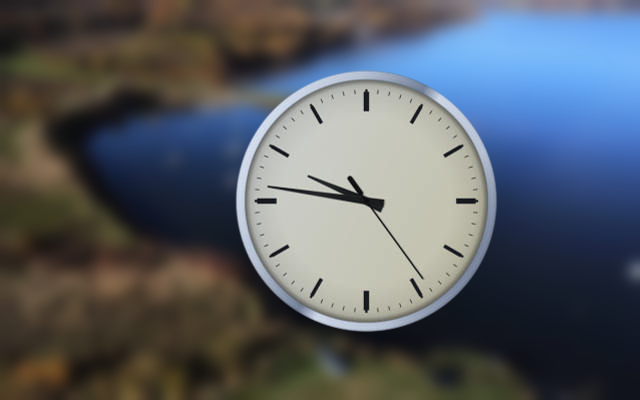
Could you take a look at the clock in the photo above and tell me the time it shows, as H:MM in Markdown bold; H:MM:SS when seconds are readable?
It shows **9:46:24**
